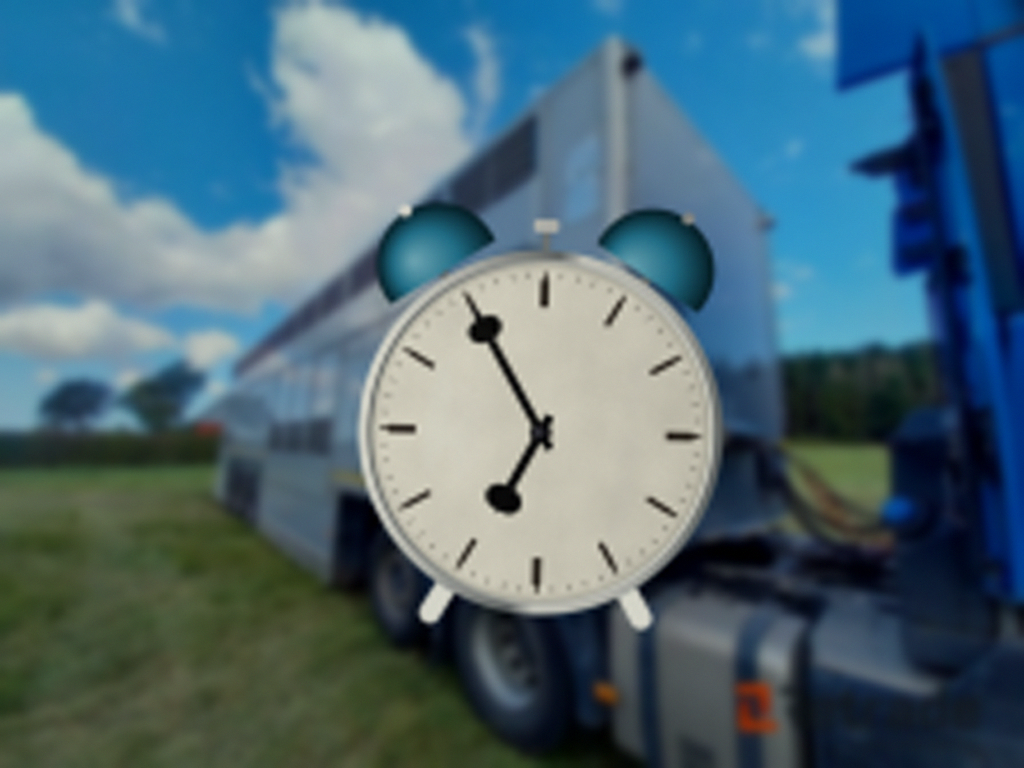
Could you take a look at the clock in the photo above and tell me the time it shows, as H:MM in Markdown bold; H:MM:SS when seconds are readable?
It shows **6:55**
